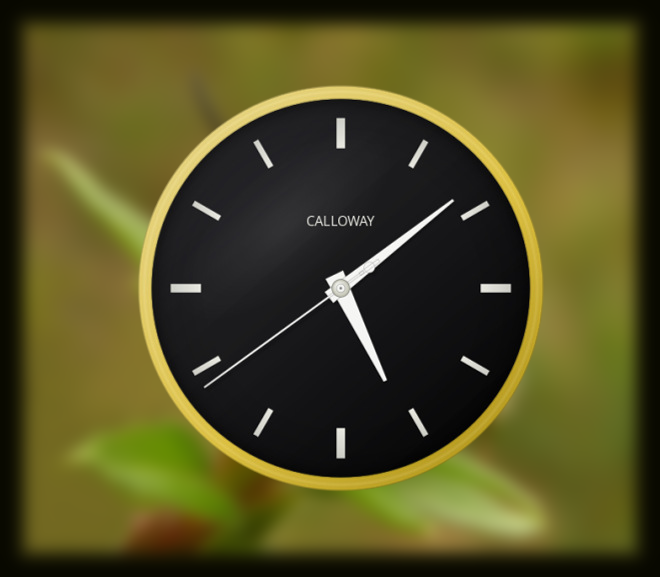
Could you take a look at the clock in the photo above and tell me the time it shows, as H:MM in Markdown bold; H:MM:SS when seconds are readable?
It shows **5:08:39**
